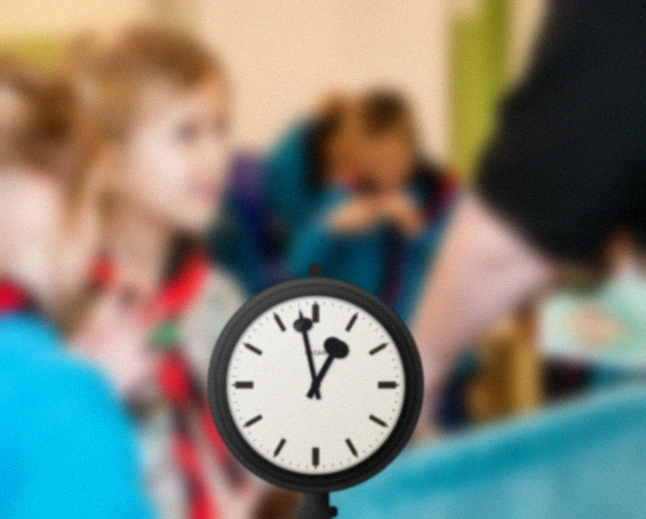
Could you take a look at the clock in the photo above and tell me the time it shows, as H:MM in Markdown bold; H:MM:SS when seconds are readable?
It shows **12:58**
